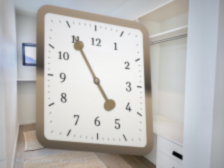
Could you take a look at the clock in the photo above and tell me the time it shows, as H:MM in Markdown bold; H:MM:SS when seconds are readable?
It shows **4:55**
